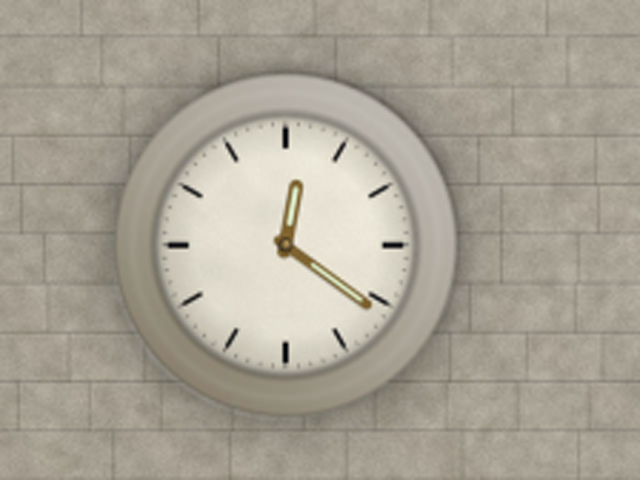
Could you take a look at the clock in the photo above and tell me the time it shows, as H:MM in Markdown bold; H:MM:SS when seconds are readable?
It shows **12:21**
